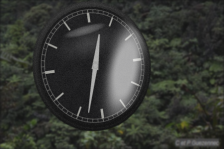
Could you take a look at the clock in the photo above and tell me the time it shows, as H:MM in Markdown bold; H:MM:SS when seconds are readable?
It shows **12:33**
